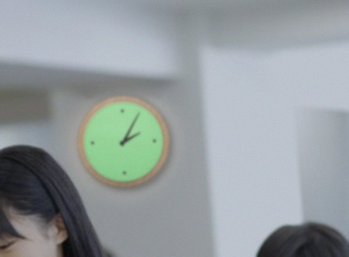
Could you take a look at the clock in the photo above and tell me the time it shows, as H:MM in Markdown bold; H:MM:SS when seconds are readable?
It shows **2:05**
